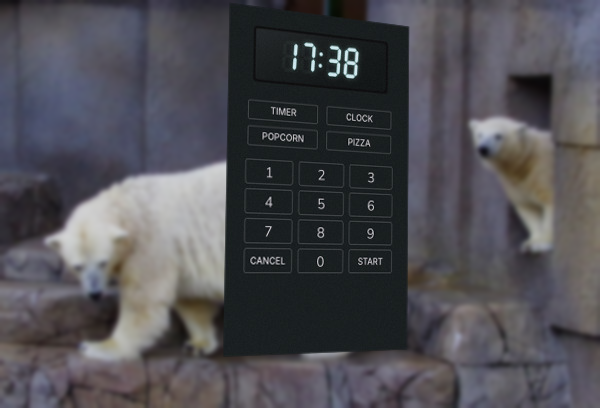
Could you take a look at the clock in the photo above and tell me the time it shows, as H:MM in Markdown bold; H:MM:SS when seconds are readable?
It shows **17:38**
